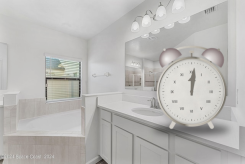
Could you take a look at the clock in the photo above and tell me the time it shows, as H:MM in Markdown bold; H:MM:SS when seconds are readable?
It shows **12:01**
